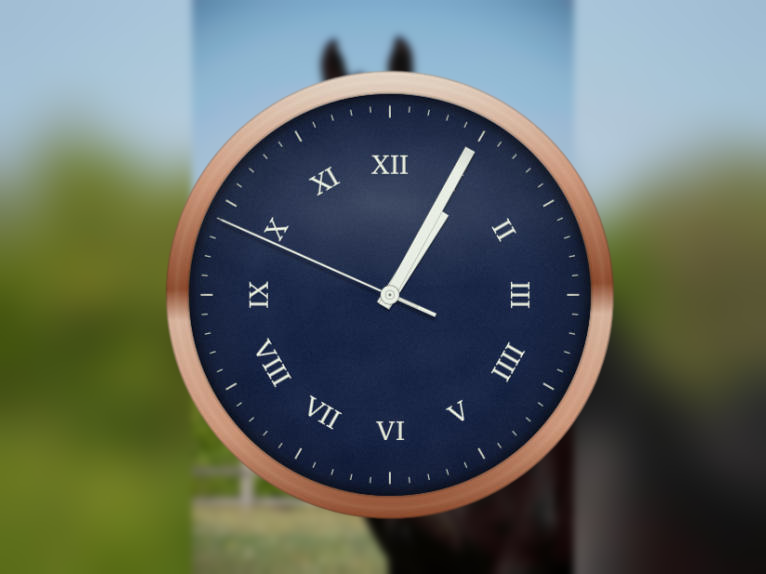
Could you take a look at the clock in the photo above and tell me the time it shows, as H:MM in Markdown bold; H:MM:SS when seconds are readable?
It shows **1:04:49**
